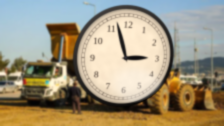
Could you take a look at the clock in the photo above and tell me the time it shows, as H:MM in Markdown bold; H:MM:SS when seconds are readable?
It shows **2:57**
